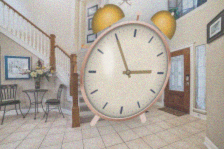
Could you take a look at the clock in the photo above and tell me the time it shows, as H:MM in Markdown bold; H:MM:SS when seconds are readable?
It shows **2:55**
